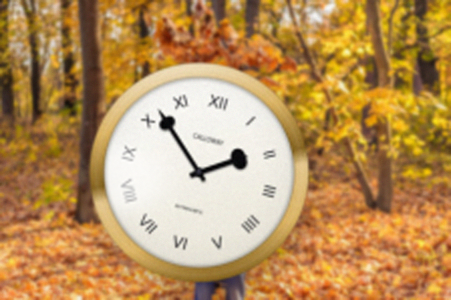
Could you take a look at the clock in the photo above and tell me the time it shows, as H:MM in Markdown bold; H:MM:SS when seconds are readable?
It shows **1:52**
